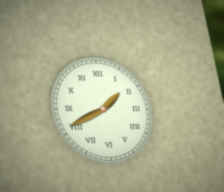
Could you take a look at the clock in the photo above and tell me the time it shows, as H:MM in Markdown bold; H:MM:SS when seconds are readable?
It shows **1:41**
